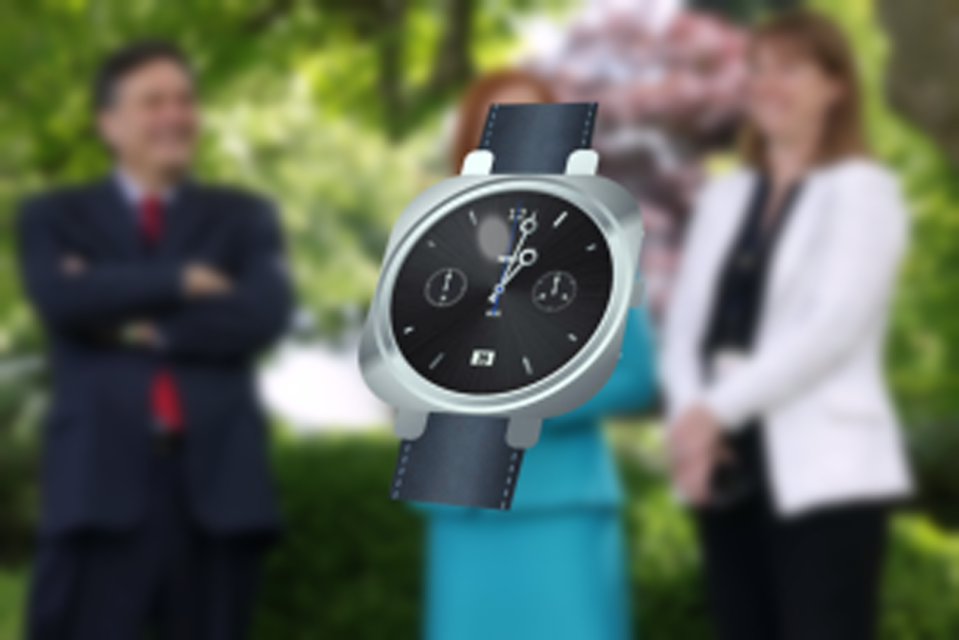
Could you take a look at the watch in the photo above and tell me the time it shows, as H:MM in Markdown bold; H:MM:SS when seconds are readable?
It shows **1:02**
